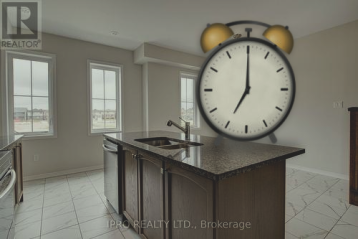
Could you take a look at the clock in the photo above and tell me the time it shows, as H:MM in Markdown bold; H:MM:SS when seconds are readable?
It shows **7:00**
